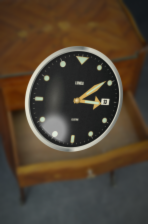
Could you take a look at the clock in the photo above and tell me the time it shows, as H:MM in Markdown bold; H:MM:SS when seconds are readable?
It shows **3:09**
